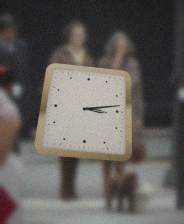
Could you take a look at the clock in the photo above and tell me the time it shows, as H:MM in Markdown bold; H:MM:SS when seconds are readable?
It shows **3:13**
